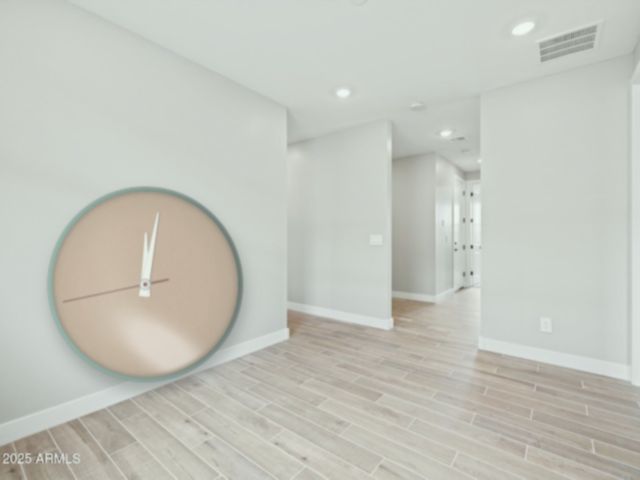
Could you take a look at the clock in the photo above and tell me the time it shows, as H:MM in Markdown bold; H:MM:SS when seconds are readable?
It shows **12:01:43**
